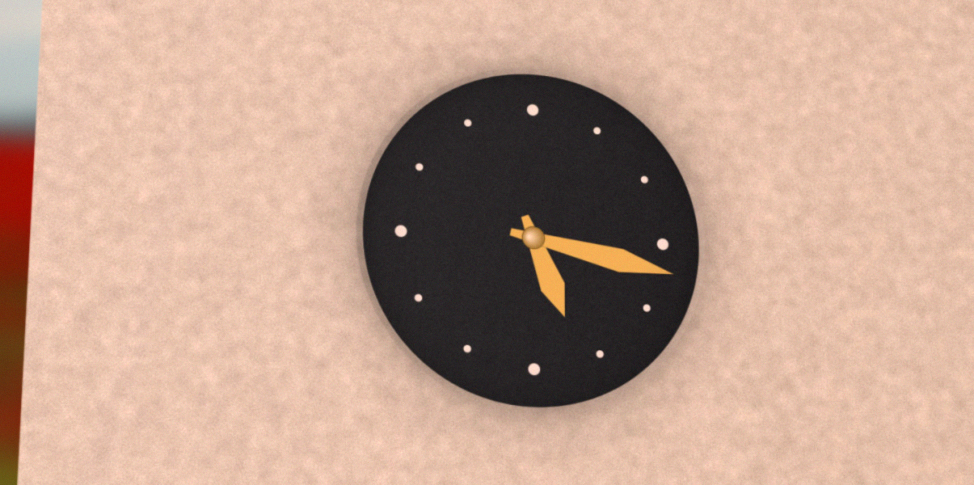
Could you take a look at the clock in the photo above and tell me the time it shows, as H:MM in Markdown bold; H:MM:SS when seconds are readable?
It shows **5:17**
